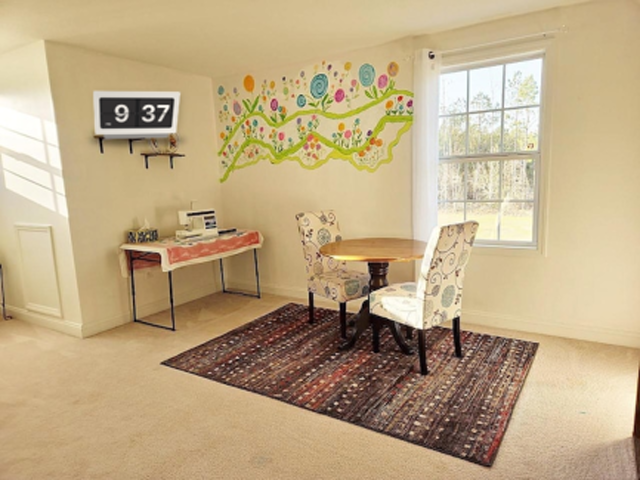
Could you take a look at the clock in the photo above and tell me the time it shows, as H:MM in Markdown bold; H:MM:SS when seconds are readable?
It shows **9:37**
